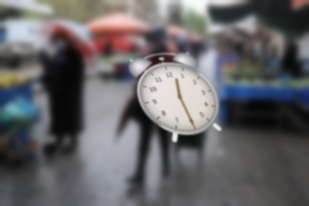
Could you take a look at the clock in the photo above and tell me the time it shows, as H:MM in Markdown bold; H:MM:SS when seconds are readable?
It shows **12:30**
